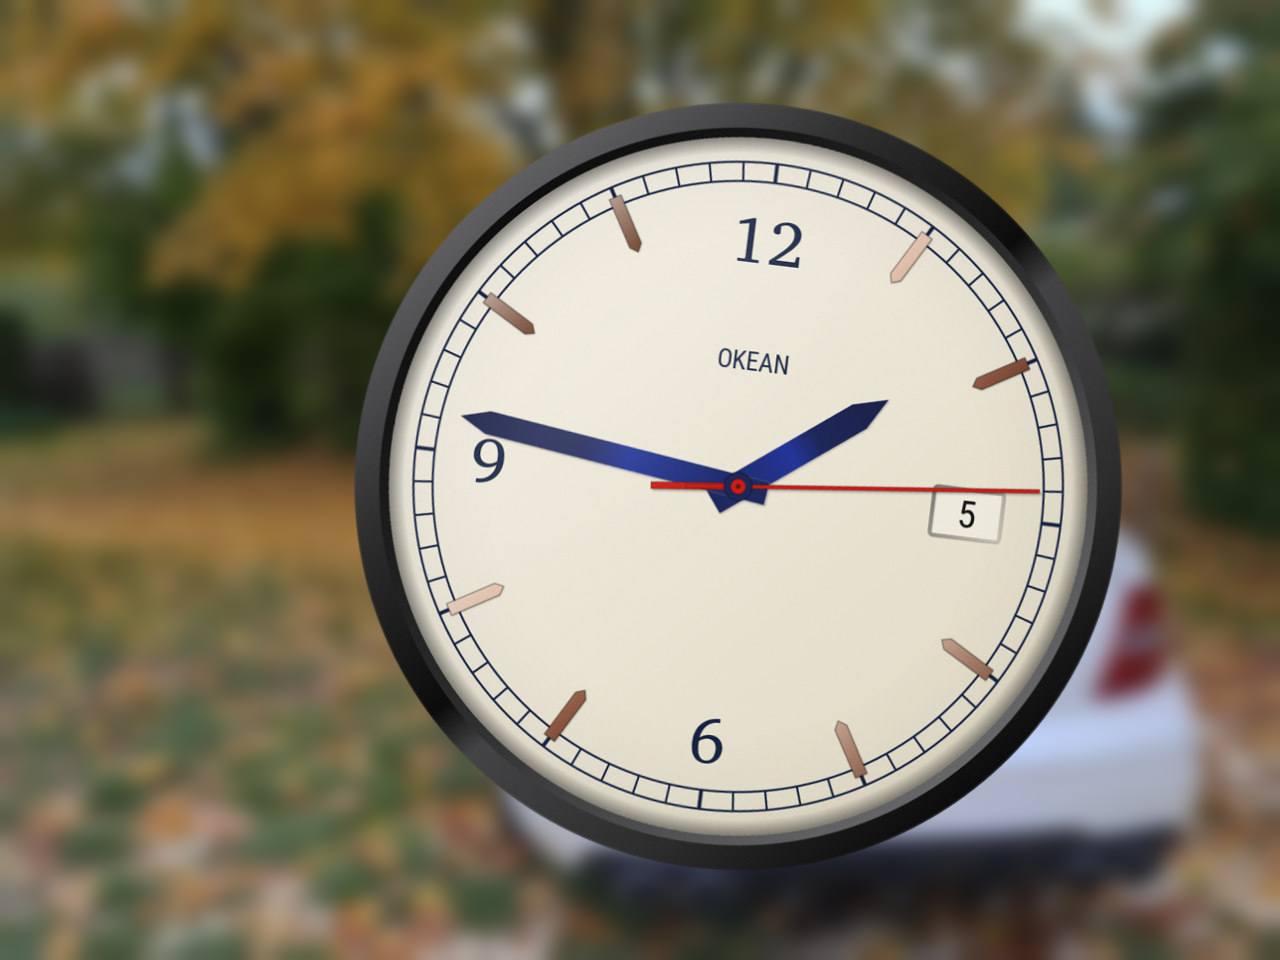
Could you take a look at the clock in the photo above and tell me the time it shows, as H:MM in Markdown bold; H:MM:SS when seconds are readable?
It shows **1:46:14**
